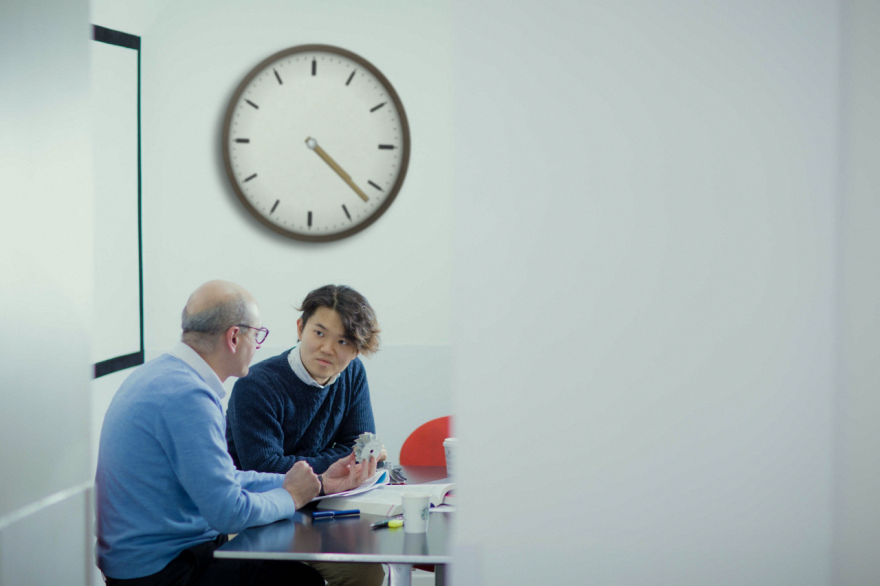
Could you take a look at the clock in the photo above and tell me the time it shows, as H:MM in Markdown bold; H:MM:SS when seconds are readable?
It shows **4:22**
